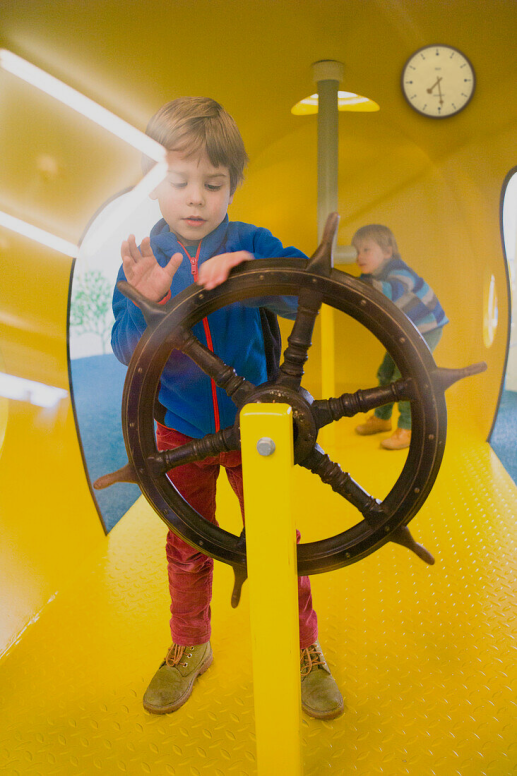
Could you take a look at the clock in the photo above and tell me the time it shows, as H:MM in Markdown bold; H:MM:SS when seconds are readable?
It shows **7:29**
